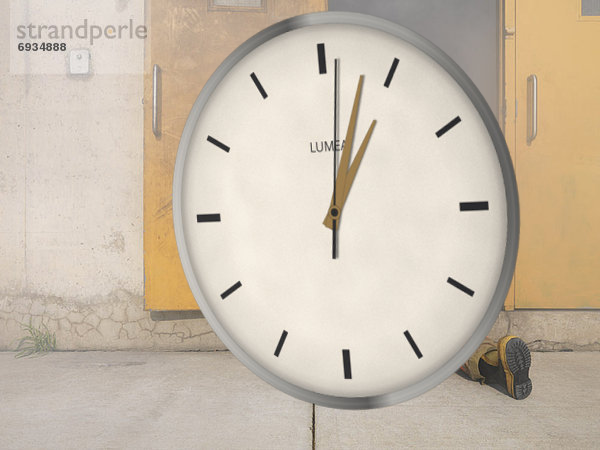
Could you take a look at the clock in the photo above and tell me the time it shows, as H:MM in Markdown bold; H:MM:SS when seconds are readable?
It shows **1:03:01**
